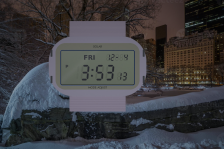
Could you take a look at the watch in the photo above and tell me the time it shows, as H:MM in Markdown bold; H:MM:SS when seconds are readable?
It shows **3:53:13**
